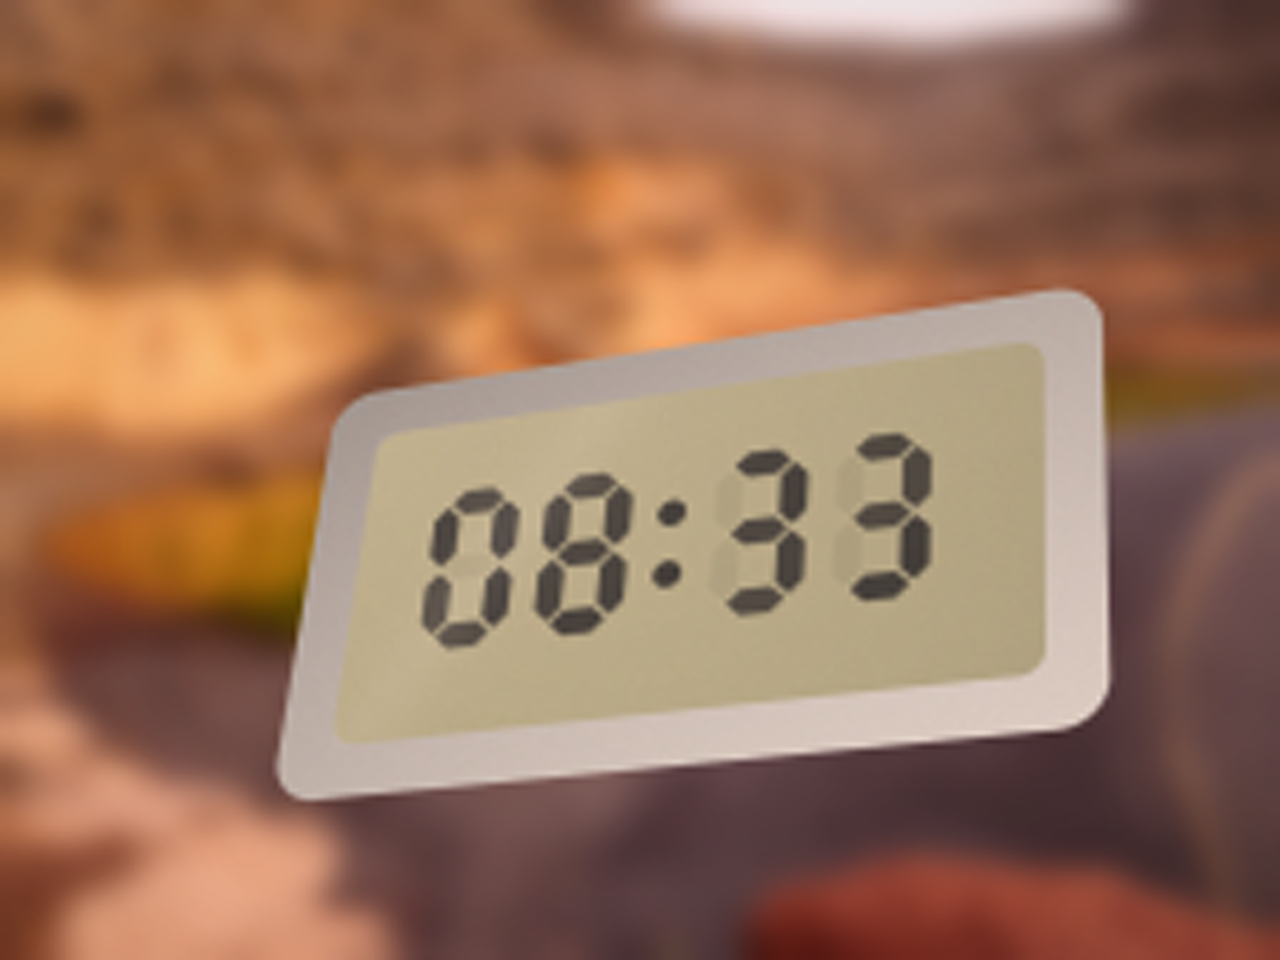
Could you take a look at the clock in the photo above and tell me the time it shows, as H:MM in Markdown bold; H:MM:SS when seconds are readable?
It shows **8:33**
